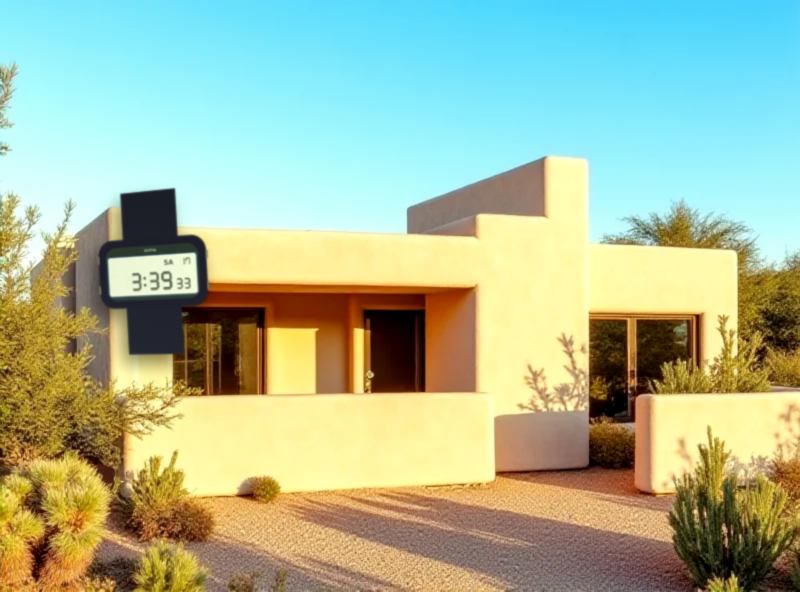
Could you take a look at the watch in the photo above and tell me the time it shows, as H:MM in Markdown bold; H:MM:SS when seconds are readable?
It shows **3:39:33**
